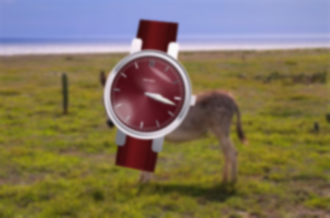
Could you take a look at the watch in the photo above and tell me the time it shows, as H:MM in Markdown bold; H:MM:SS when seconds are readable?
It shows **3:17**
